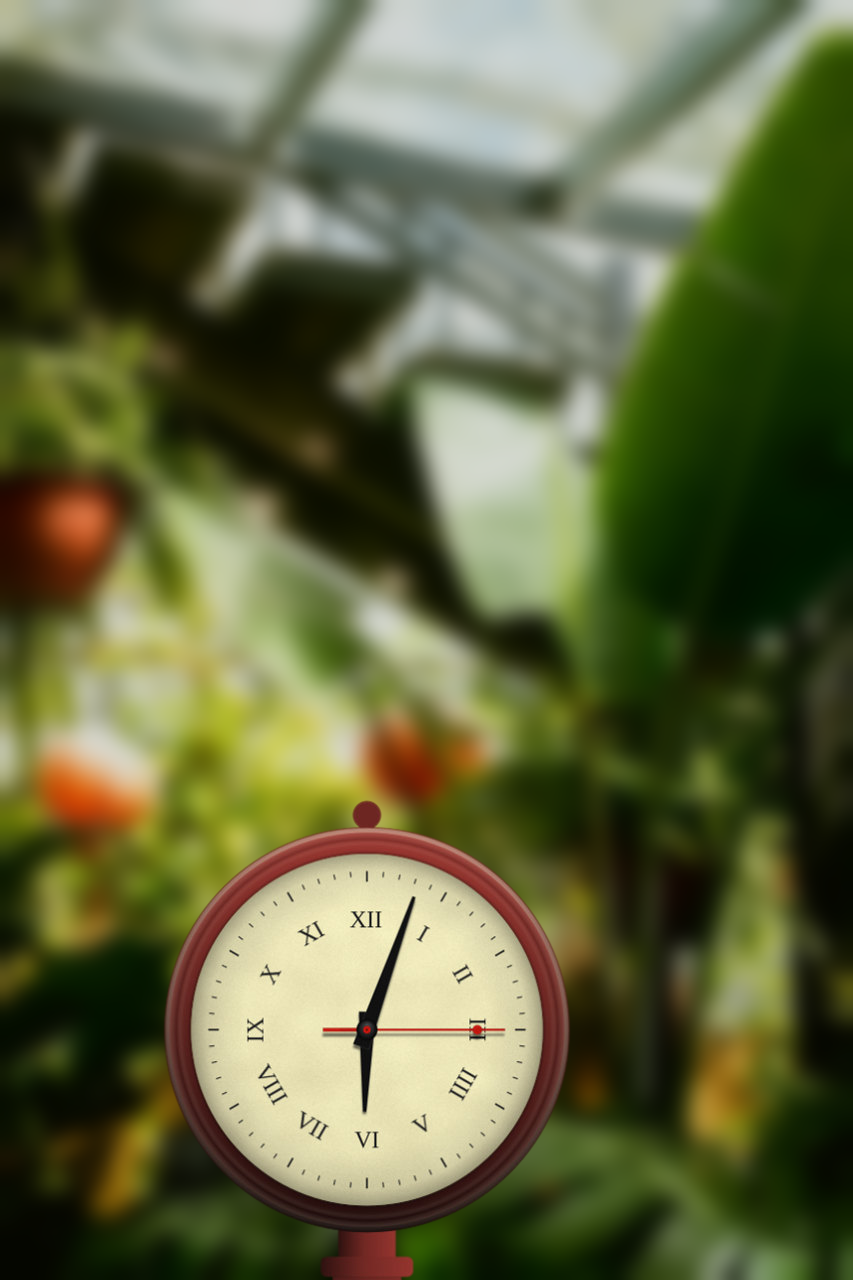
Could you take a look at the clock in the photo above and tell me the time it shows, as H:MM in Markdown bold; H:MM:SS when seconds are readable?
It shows **6:03:15**
